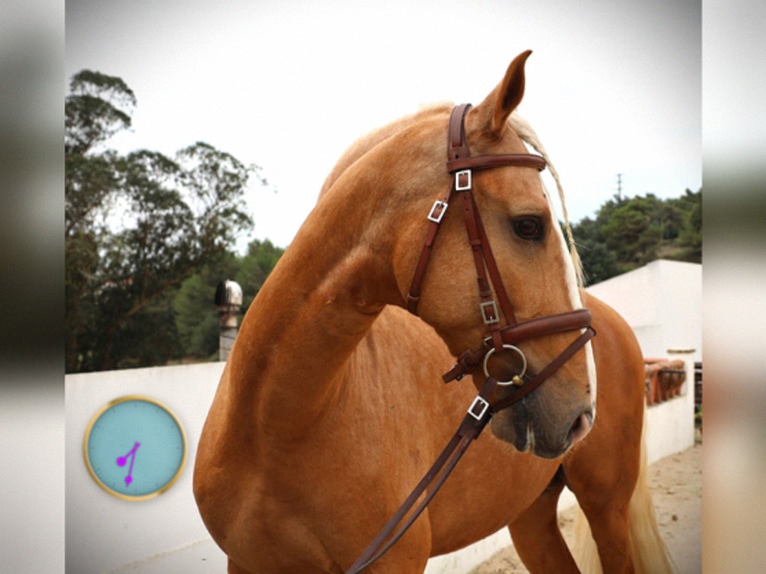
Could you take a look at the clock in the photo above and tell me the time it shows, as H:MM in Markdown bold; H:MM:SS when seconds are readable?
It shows **7:32**
